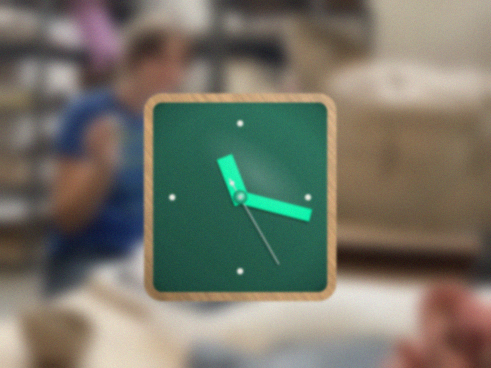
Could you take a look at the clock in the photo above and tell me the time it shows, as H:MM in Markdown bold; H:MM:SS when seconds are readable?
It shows **11:17:25**
